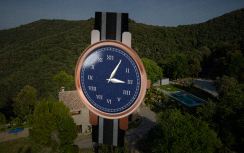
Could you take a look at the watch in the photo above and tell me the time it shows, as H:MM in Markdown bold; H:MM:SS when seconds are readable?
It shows **3:05**
